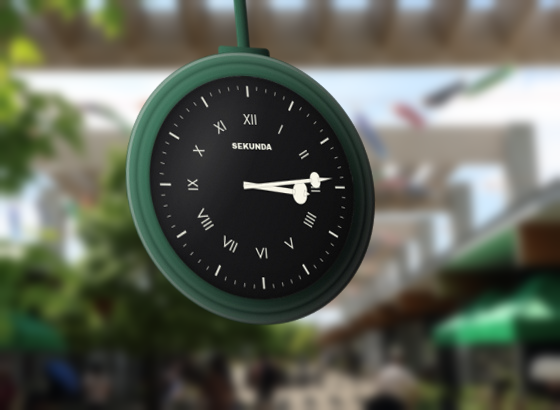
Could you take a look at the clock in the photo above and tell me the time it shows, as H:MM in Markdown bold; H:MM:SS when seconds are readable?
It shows **3:14**
